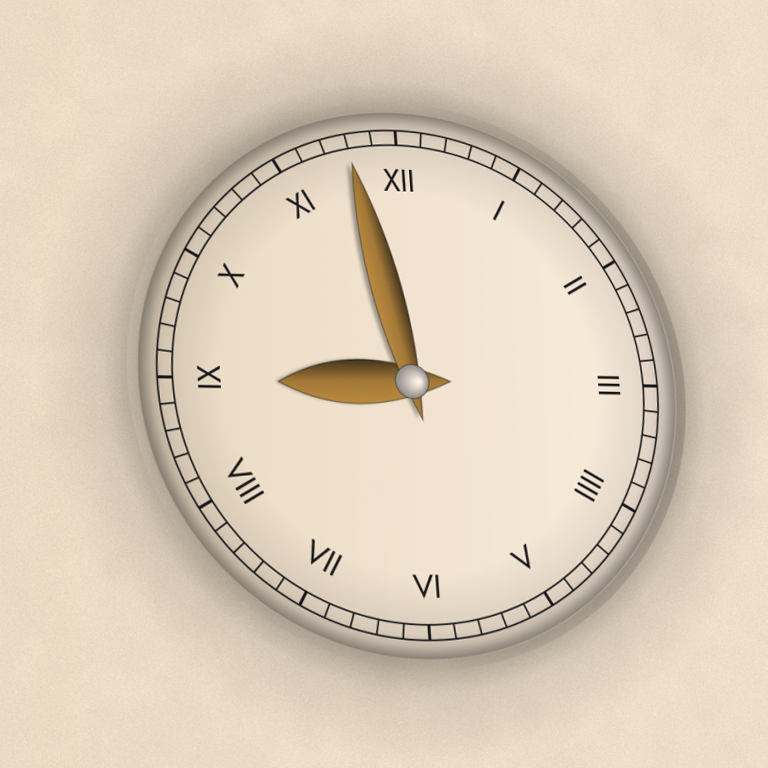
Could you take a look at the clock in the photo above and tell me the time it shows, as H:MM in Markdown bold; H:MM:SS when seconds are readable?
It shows **8:58**
